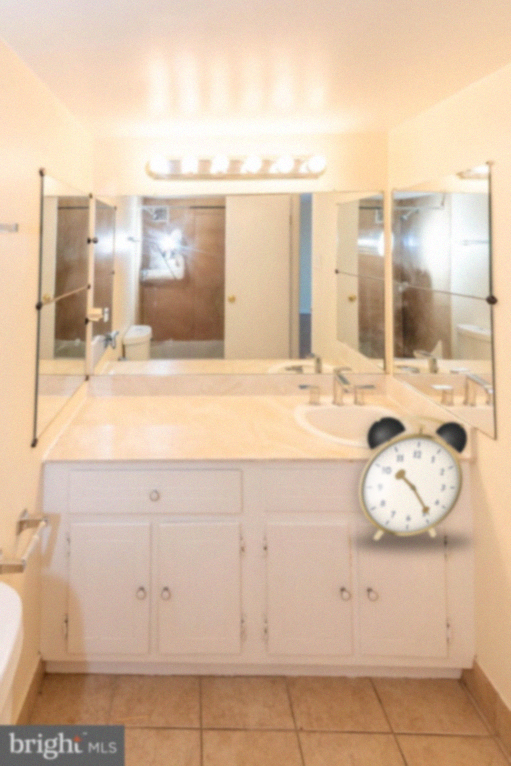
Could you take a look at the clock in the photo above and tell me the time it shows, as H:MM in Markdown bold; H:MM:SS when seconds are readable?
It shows **10:24**
